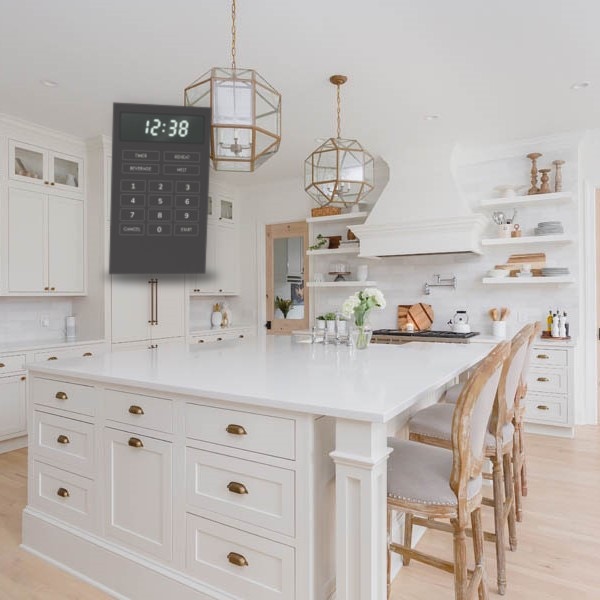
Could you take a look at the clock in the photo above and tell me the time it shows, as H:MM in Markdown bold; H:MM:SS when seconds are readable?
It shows **12:38**
